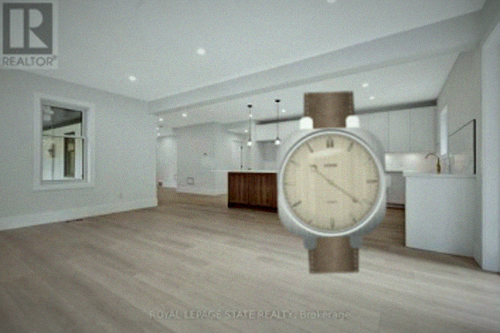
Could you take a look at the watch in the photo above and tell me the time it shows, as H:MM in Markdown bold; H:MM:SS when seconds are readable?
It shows **10:21**
